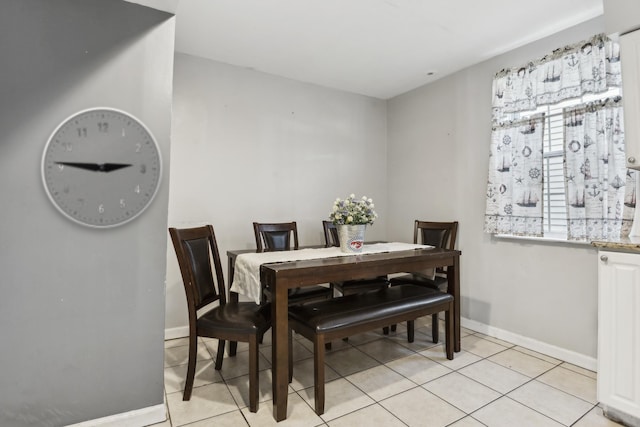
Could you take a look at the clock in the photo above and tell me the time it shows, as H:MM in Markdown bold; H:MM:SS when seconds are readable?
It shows **2:46**
